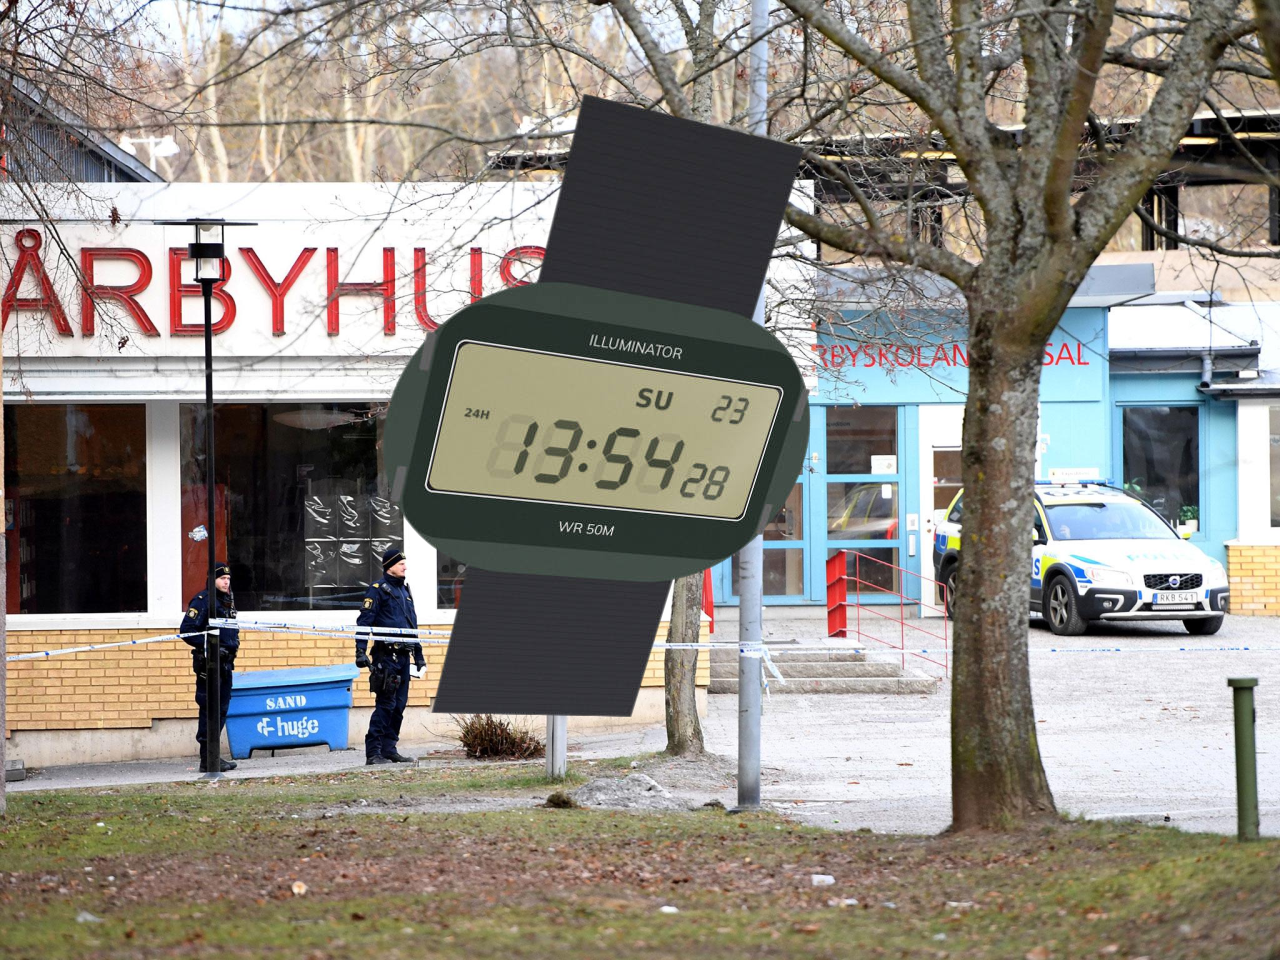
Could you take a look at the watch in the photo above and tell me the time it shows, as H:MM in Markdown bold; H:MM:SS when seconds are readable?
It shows **13:54:28**
